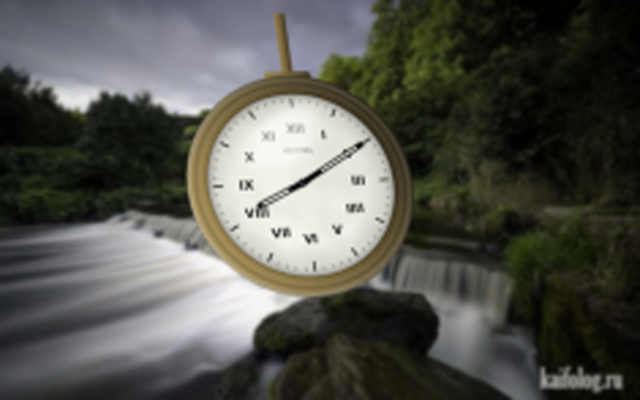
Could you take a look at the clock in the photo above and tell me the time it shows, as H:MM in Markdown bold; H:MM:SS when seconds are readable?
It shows **8:10**
